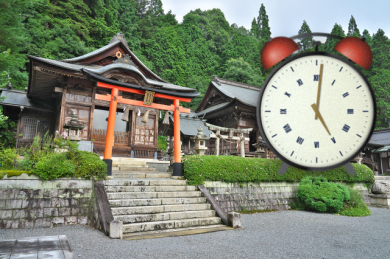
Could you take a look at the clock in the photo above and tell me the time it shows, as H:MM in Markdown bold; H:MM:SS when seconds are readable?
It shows **5:01**
